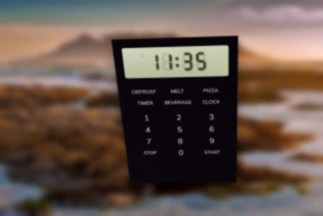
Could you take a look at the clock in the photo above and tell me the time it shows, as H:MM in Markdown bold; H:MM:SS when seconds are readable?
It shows **11:35**
